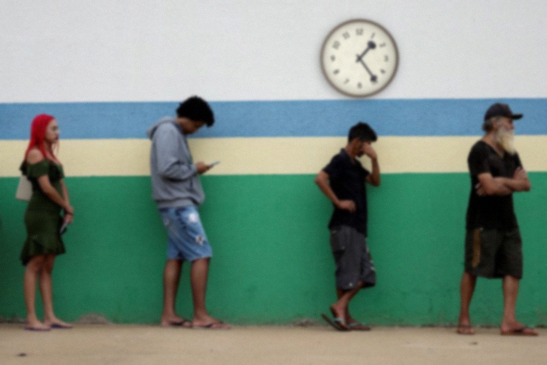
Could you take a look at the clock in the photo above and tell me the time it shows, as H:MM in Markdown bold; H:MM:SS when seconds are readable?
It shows **1:24**
